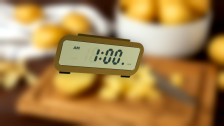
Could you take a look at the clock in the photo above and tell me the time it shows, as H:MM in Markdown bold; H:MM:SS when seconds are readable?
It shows **1:00**
